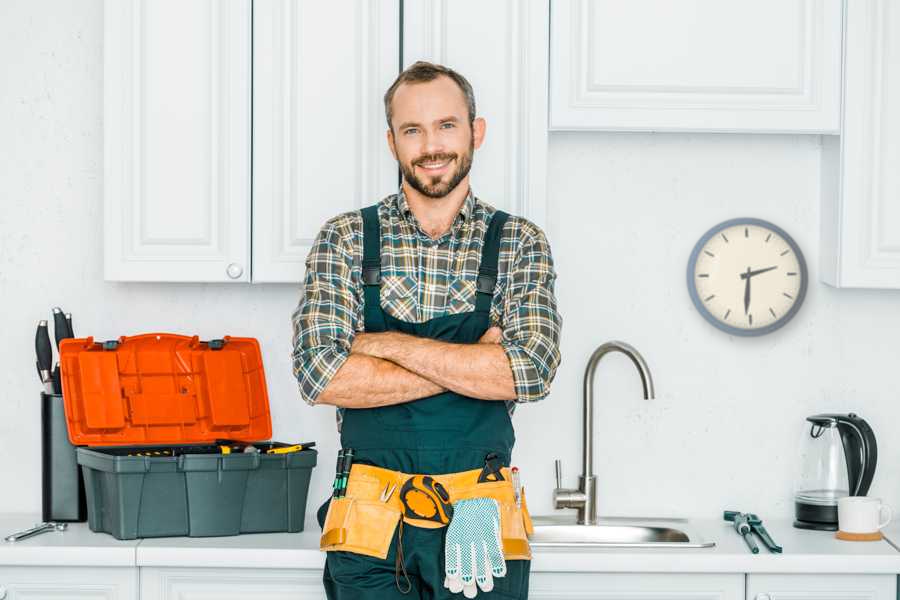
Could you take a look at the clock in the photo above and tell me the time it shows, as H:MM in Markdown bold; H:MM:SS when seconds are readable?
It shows **2:31**
